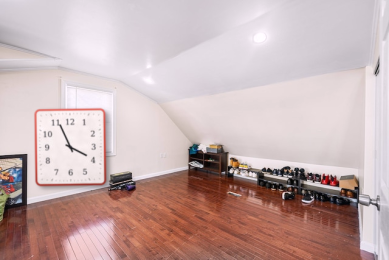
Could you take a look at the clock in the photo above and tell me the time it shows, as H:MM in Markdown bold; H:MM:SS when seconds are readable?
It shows **3:56**
